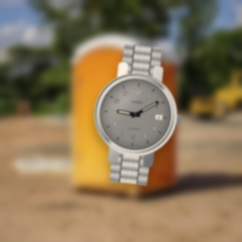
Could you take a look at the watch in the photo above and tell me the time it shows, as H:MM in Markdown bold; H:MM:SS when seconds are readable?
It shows **9:09**
